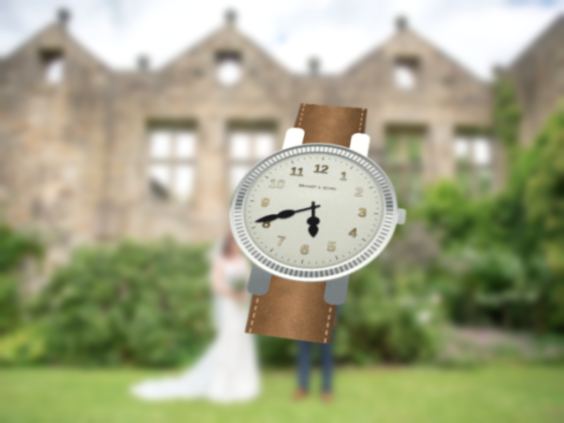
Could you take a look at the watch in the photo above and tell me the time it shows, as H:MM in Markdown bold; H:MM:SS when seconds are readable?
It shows **5:41**
